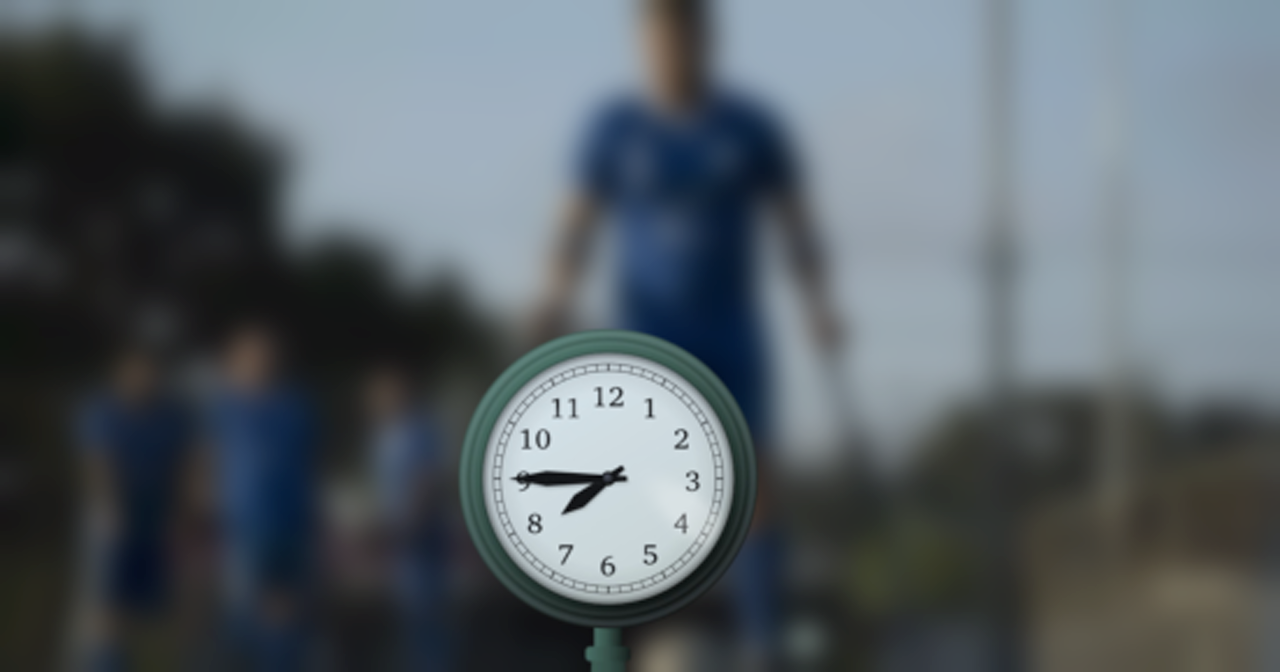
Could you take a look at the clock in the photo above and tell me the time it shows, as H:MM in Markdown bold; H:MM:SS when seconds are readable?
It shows **7:45**
